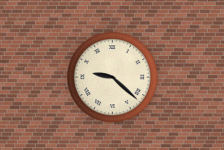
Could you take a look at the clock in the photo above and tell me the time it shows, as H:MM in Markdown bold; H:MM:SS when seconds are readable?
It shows **9:22**
